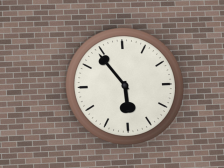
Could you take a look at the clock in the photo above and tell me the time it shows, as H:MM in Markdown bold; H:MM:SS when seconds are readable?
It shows **5:54**
